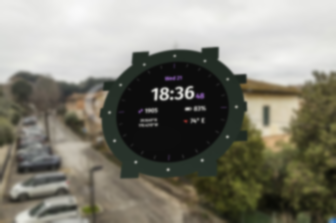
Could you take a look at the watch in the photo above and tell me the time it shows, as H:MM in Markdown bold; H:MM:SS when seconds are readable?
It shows **18:36**
